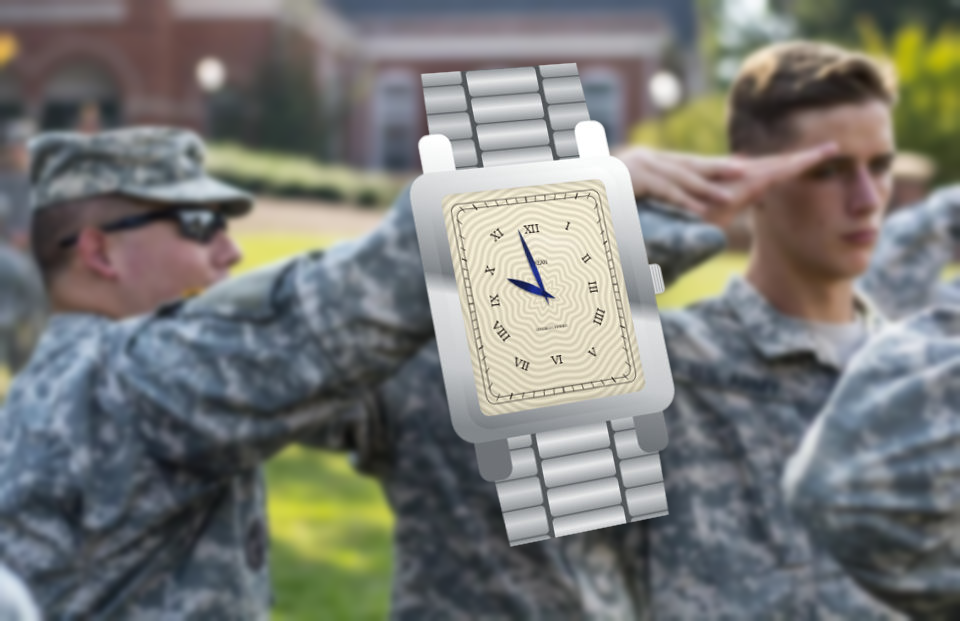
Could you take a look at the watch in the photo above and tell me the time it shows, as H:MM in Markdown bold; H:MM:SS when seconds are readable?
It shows **9:58**
